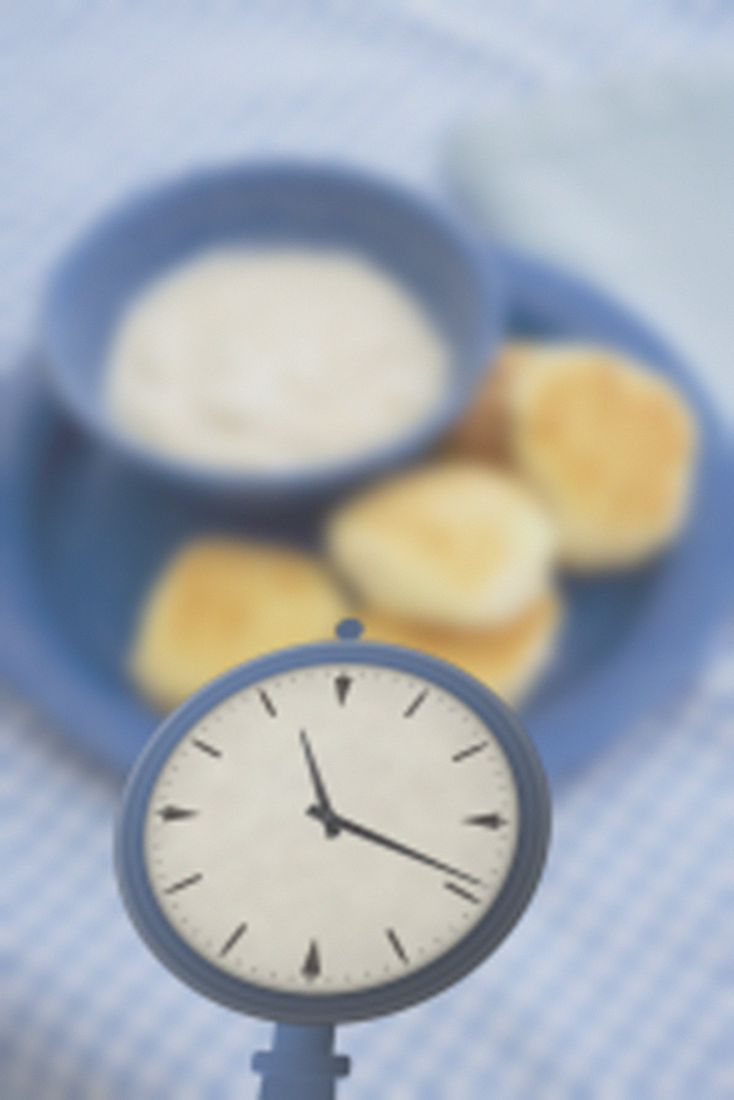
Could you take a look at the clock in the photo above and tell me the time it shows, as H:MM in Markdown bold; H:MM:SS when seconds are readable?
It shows **11:19**
